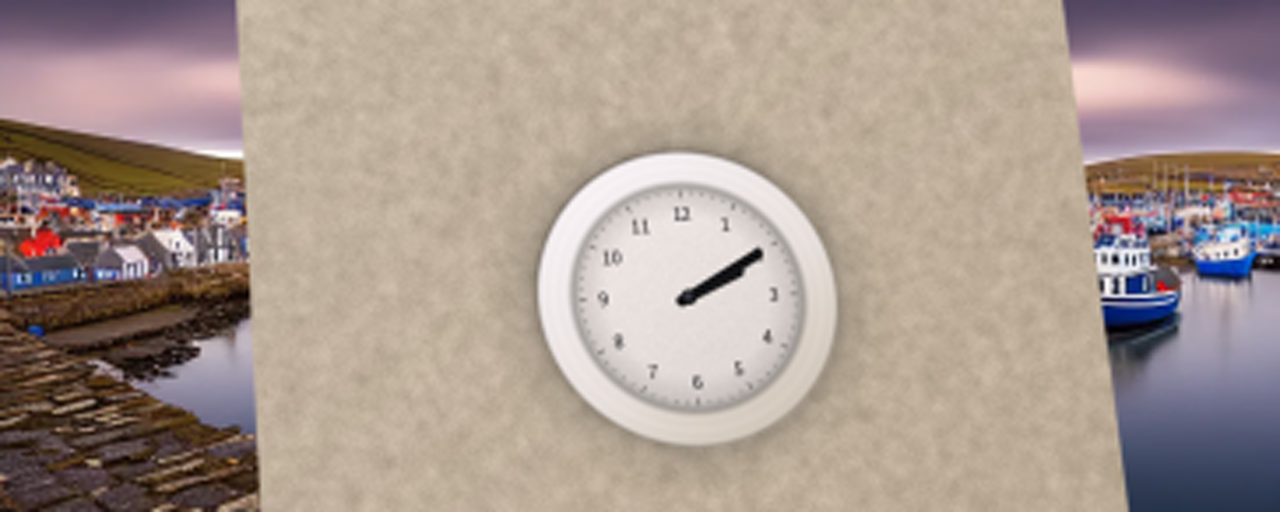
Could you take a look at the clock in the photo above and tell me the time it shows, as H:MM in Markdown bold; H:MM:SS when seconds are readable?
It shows **2:10**
